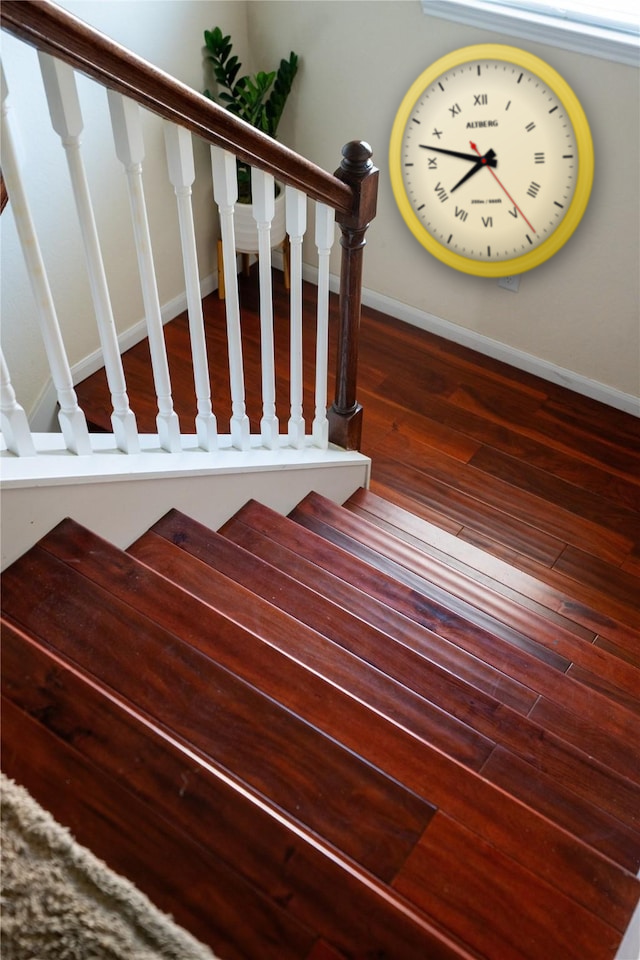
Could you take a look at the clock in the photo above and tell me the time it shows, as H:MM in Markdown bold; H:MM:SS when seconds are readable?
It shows **7:47:24**
